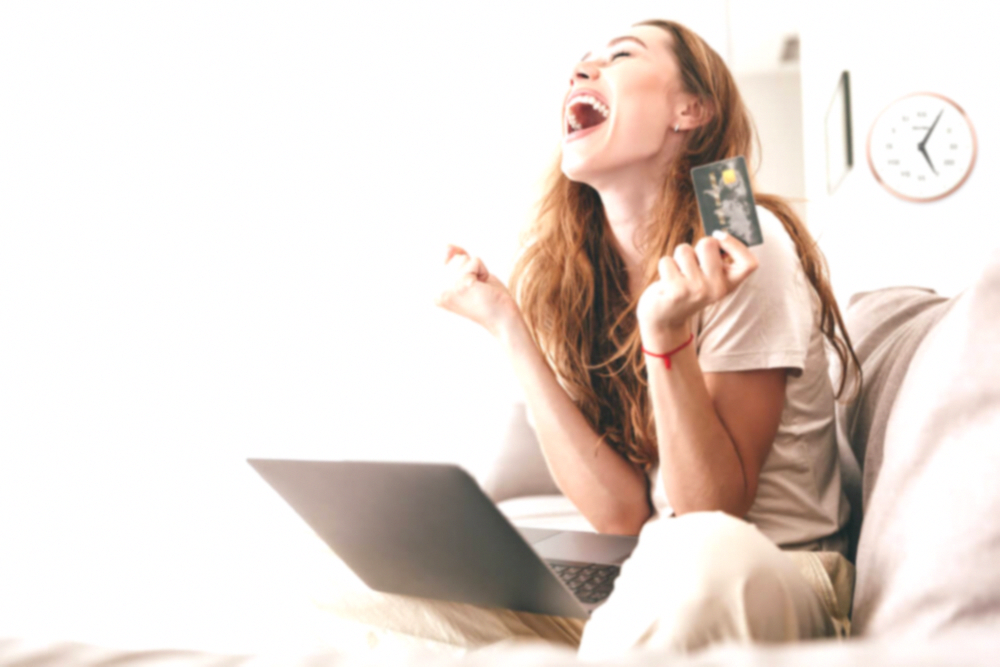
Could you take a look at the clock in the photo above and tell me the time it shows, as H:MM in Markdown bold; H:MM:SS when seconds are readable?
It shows **5:05**
